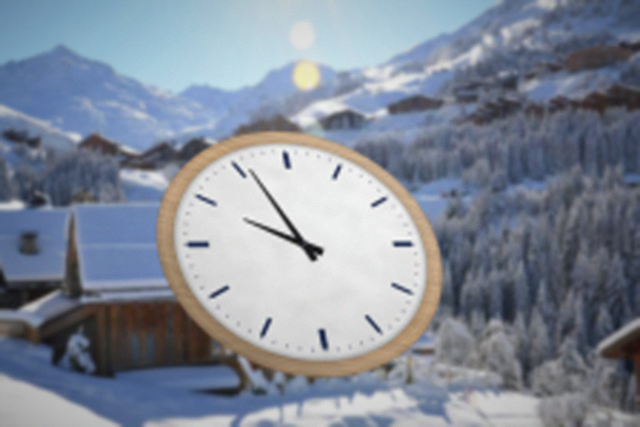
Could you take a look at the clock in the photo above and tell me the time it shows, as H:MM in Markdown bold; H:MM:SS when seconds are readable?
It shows **9:56**
